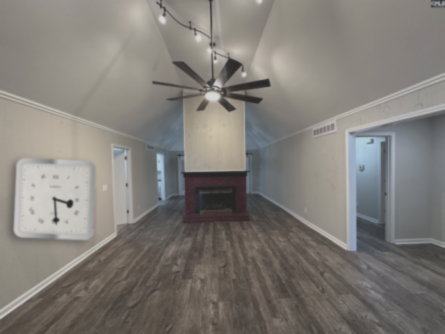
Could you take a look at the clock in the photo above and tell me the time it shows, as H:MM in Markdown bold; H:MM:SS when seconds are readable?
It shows **3:29**
